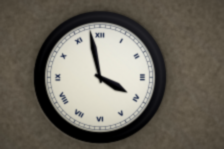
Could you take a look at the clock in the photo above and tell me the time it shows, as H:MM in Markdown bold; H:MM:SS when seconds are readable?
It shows **3:58**
